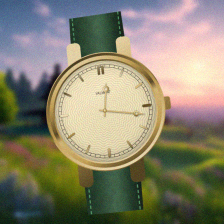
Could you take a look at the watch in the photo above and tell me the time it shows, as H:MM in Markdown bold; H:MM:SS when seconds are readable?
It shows **12:17**
